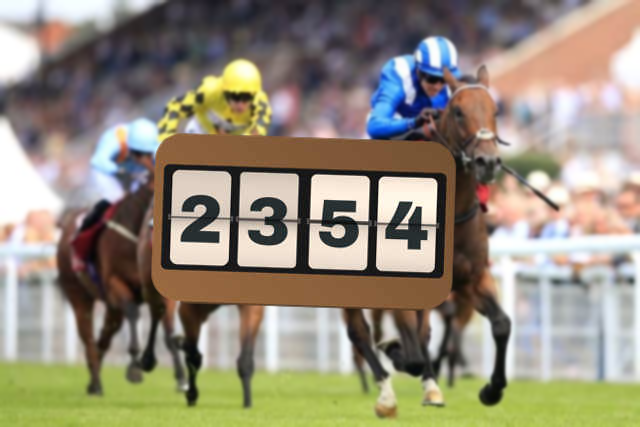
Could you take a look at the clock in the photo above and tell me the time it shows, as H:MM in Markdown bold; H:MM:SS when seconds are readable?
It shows **23:54**
